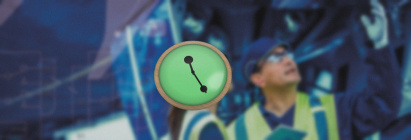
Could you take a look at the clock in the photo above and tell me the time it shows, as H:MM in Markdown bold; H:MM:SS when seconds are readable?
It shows **11:25**
